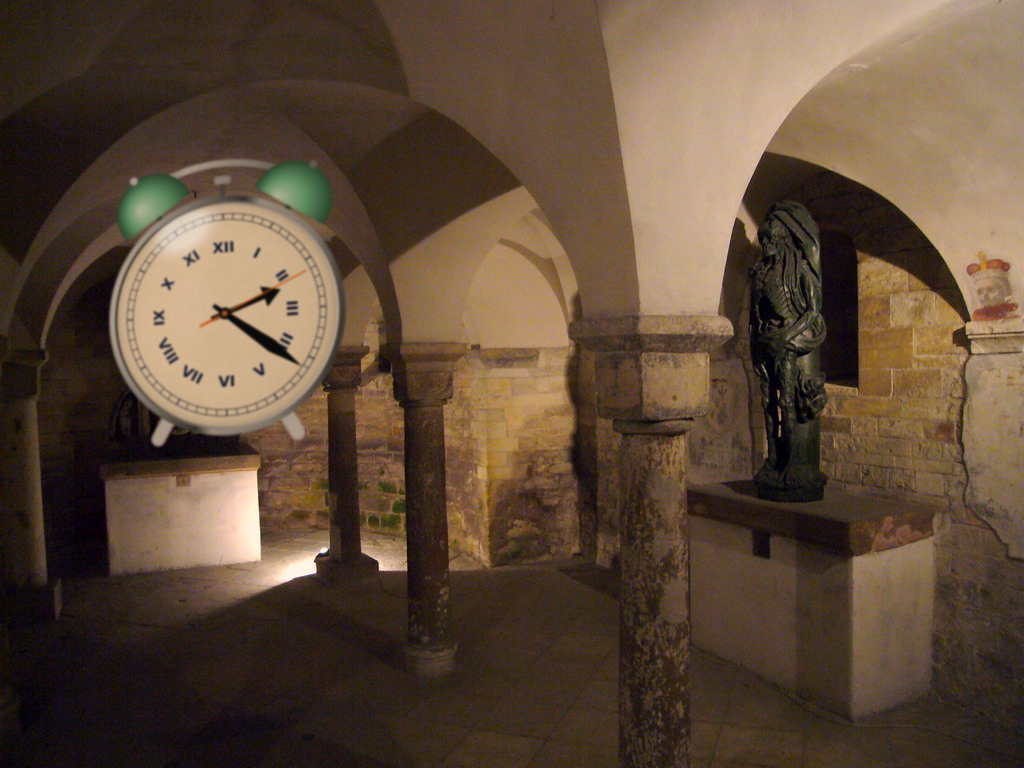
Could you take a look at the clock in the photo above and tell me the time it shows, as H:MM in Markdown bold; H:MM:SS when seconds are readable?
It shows **2:21:11**
